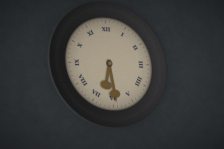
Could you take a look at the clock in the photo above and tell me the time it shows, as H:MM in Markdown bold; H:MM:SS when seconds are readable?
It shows **6:29**
